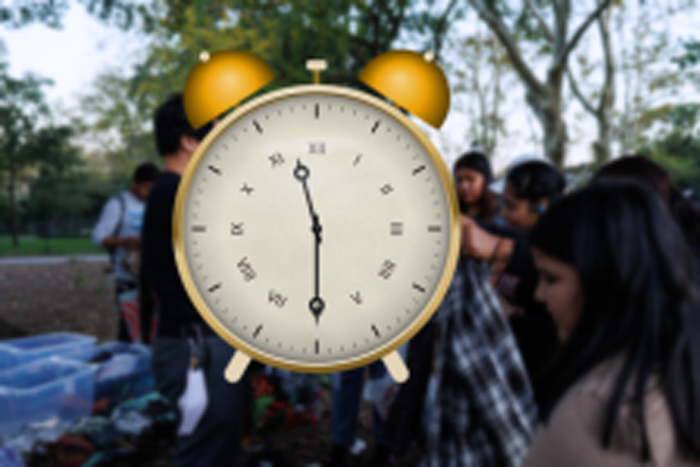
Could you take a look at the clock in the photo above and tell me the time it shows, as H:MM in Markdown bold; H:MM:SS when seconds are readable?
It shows **11:30**
